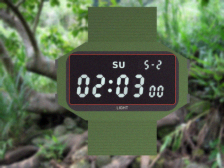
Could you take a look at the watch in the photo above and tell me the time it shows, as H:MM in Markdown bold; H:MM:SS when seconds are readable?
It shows **2:03:00**
